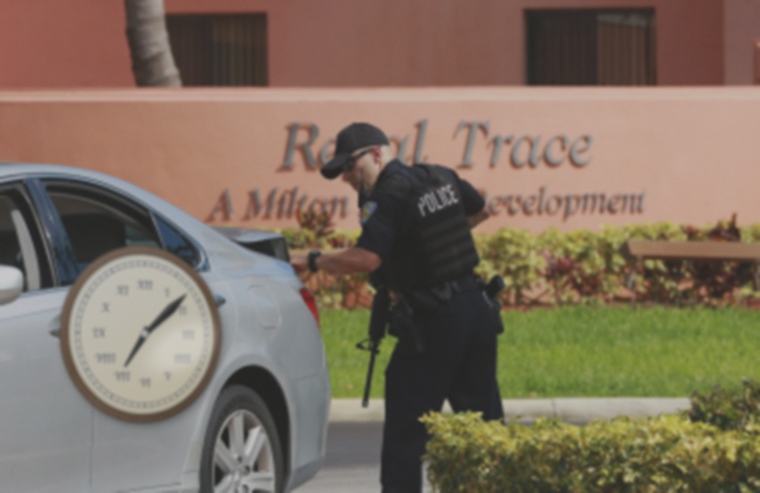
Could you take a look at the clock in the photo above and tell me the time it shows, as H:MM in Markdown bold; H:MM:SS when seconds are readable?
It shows **7:08**
